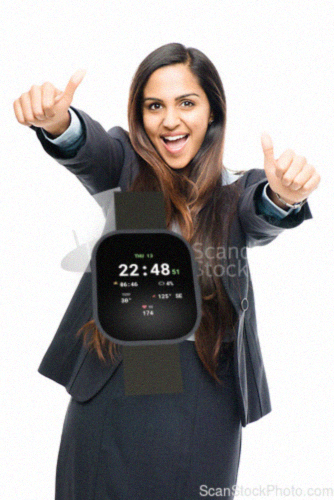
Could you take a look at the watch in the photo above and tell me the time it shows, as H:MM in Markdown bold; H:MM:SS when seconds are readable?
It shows **22:48**
